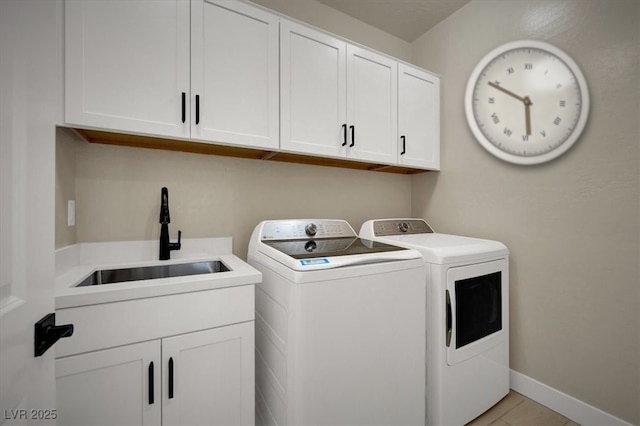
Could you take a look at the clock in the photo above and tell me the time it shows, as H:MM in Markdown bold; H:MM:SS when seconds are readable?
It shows **5:49**
